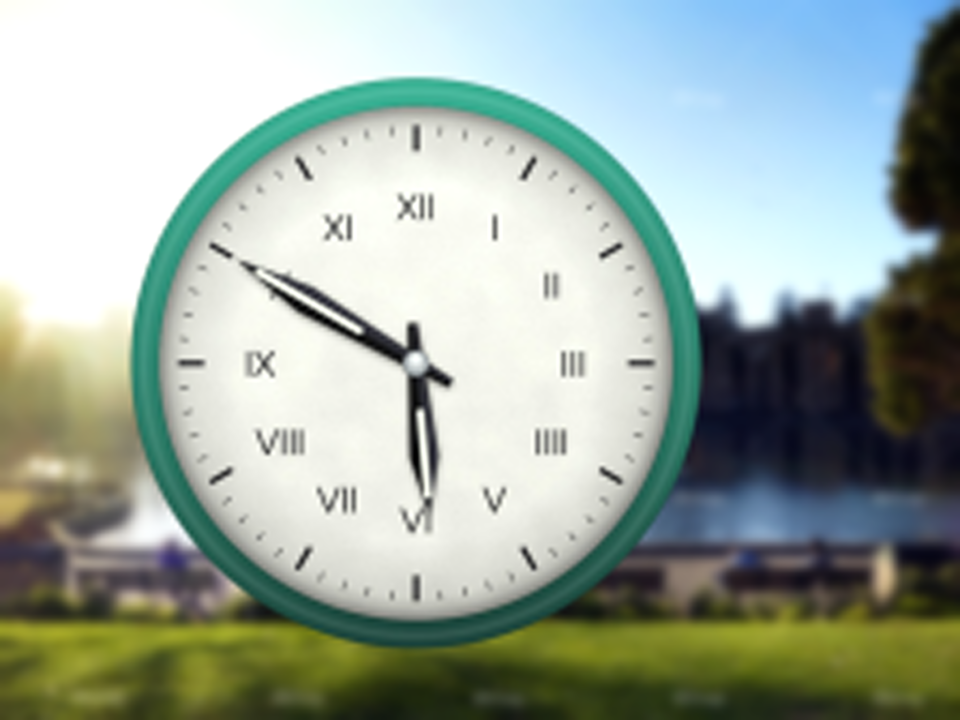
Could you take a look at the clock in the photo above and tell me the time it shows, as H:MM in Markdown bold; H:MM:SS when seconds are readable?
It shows **5:50**
